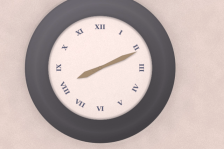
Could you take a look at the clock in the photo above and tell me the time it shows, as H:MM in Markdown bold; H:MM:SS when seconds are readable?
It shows **8:11**
